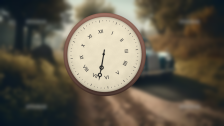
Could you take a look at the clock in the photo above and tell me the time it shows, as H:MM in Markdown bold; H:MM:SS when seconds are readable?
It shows **6:33**
